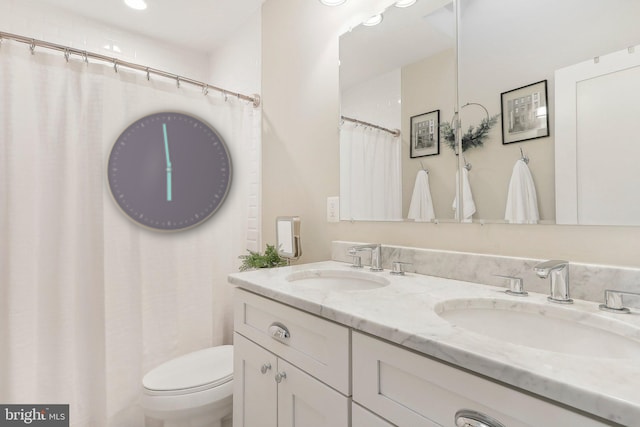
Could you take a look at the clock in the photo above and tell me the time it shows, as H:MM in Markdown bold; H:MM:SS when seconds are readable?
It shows **5:59**
